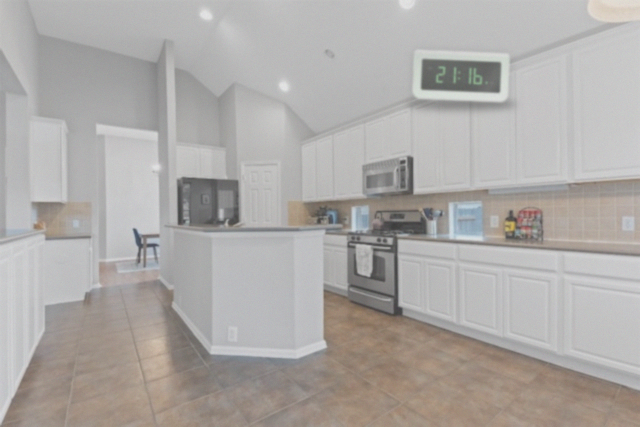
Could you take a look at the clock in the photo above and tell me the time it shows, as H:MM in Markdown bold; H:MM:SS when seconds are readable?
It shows **21:16**
